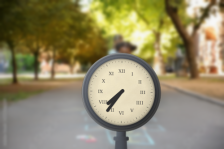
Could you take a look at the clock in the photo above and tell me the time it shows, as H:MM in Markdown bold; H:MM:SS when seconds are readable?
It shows **7:36**
